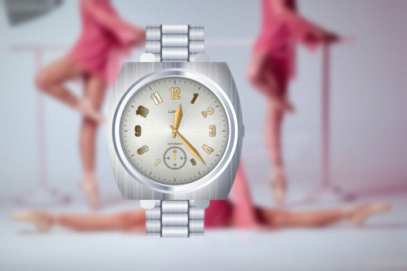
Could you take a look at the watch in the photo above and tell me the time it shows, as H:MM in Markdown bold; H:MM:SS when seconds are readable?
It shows **12:23**
